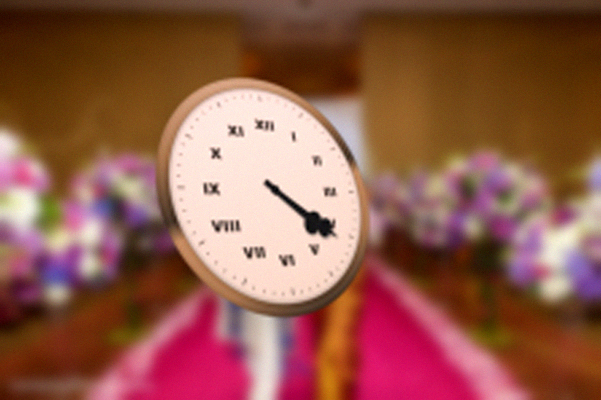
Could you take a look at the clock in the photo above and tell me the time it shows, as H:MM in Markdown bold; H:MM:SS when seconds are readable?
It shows **4:21**
